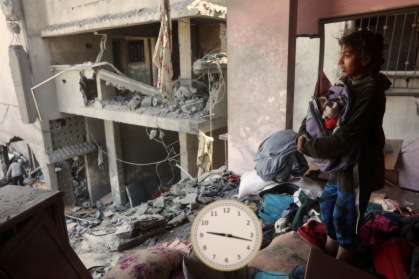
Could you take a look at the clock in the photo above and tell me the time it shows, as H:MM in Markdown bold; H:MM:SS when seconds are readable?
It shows **9:17**
